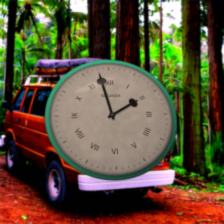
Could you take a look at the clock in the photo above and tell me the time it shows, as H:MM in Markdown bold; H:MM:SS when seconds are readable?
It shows **1:58**
